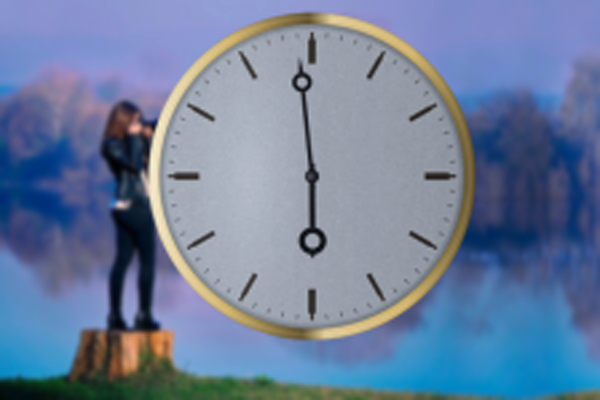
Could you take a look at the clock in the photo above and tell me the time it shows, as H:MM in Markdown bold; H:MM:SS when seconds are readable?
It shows **5:59**
